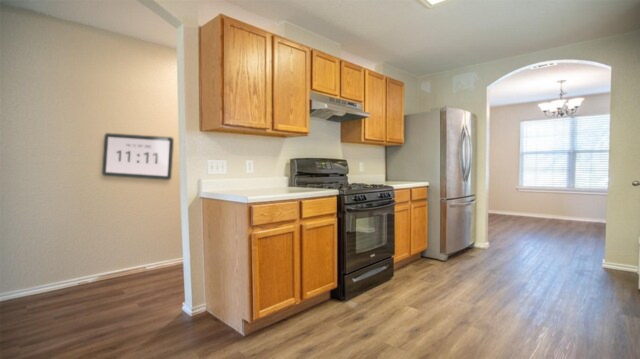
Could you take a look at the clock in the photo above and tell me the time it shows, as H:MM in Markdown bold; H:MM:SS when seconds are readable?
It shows **11:11**
